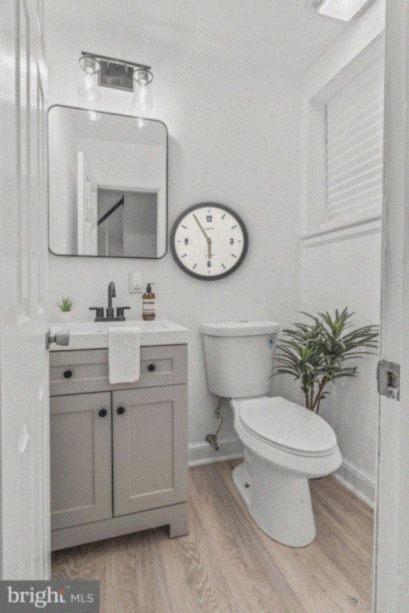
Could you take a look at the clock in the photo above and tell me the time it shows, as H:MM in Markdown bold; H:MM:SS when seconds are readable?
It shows **5:55**
